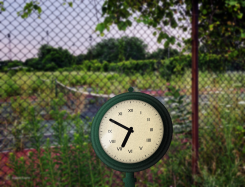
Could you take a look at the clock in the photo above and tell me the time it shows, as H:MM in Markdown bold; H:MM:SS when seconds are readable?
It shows **6:50**
